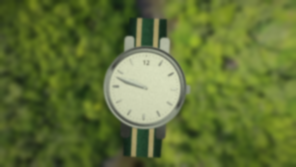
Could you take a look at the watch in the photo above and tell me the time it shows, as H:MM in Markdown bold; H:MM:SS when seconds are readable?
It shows **9:48**
